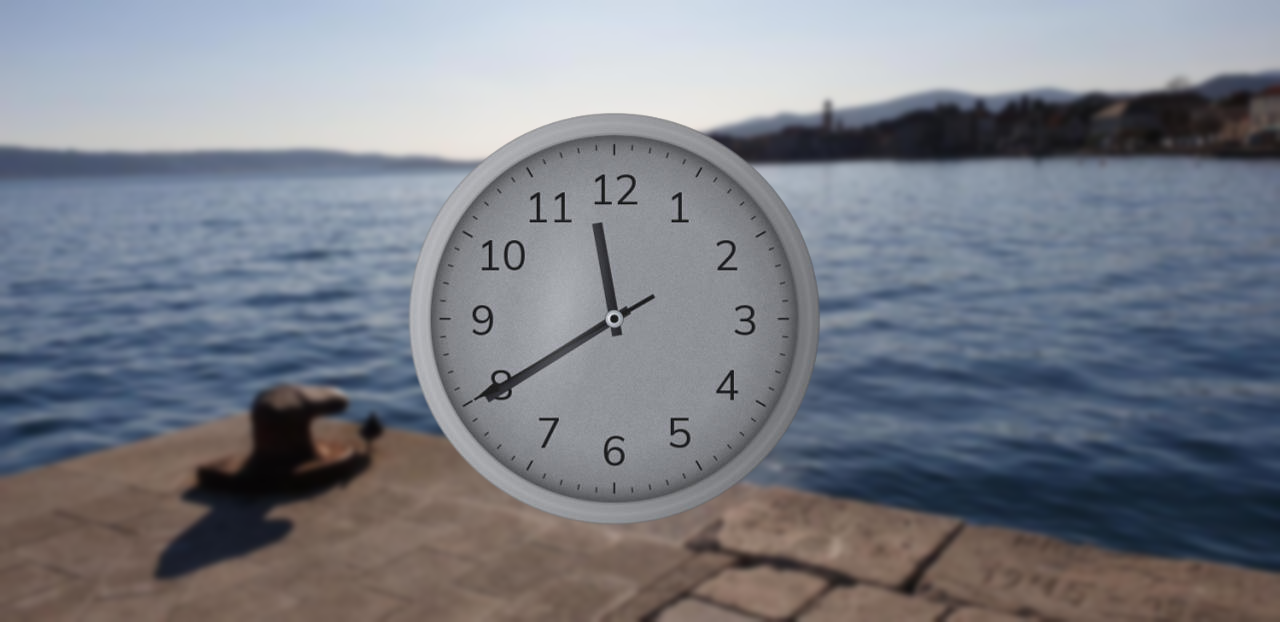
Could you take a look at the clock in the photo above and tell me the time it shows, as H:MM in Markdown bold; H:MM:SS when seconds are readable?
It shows **11:39:40**
